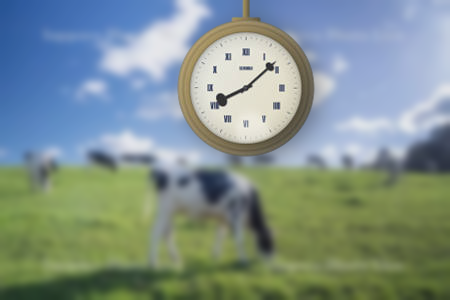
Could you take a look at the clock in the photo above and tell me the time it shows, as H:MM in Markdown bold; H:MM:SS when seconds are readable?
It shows **8:08**
